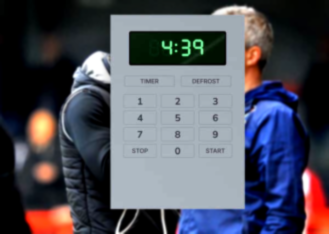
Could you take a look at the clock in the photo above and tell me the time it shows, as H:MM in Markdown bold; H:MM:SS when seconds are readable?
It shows **4:39**
